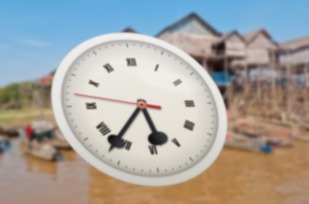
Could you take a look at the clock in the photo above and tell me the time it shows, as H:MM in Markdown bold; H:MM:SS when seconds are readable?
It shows **5:36:47**
